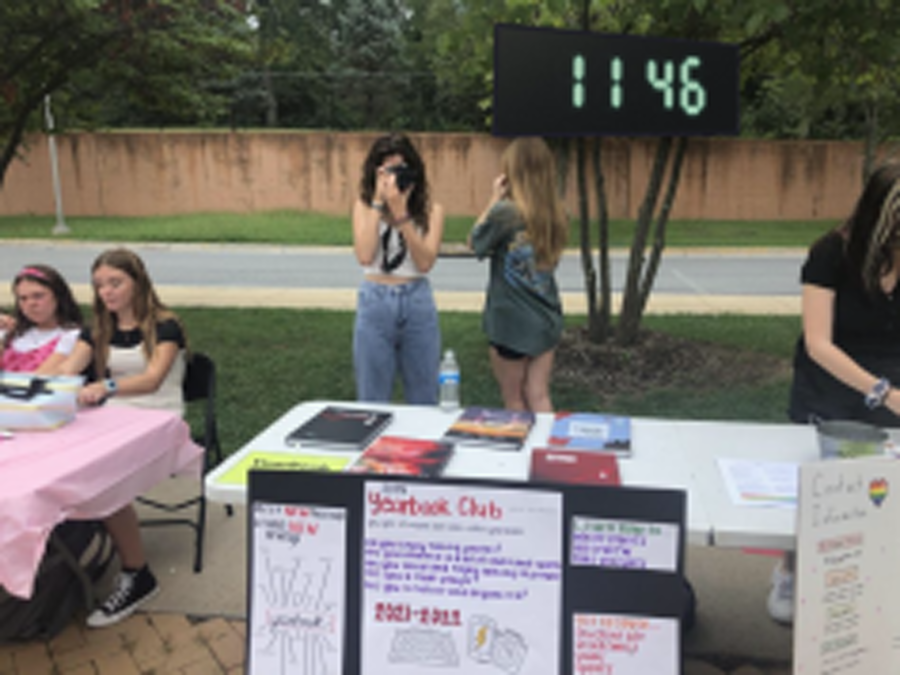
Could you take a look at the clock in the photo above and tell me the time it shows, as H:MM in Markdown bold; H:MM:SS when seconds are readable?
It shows **11:46**
